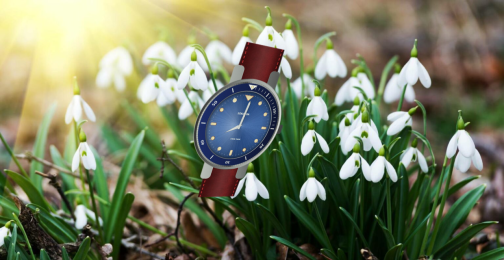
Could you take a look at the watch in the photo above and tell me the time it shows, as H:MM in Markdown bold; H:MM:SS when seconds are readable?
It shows **8:01**
